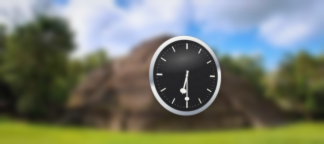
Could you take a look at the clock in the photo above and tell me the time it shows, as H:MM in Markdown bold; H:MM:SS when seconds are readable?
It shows **6:30**
